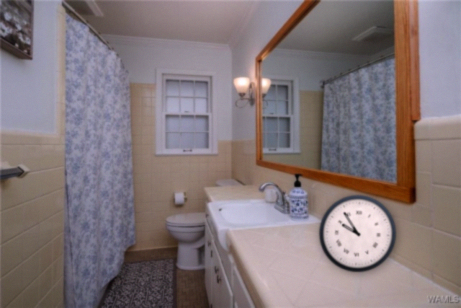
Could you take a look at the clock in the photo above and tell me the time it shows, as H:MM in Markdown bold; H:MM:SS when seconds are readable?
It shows **9:54**
